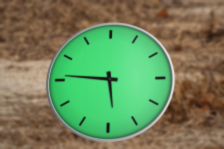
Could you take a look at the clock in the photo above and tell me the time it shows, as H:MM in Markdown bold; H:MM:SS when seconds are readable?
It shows **5:46**
